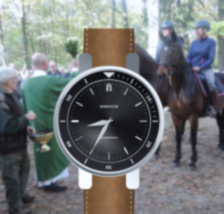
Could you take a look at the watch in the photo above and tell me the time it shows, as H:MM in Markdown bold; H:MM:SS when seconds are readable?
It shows **8:35**
